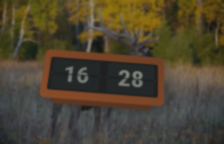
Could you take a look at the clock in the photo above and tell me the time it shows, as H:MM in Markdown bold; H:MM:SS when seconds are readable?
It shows **16:28**
